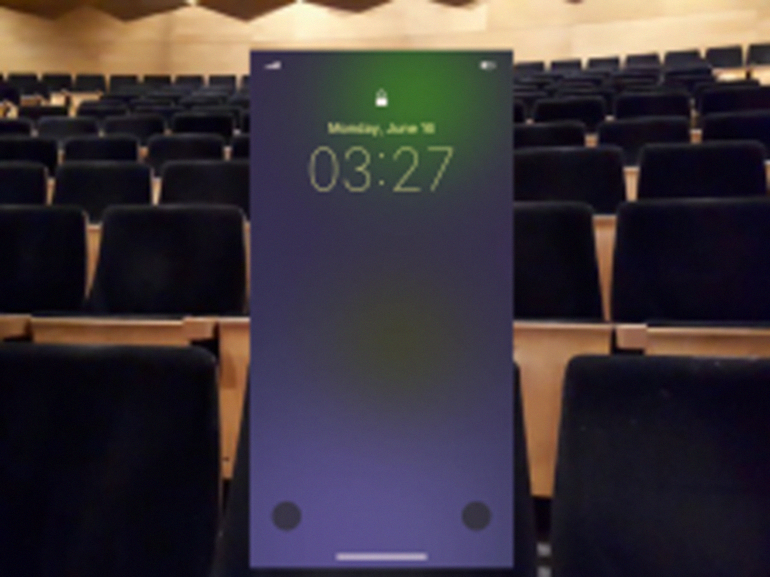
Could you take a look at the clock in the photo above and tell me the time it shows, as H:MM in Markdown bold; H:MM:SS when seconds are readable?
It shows **3:27**
